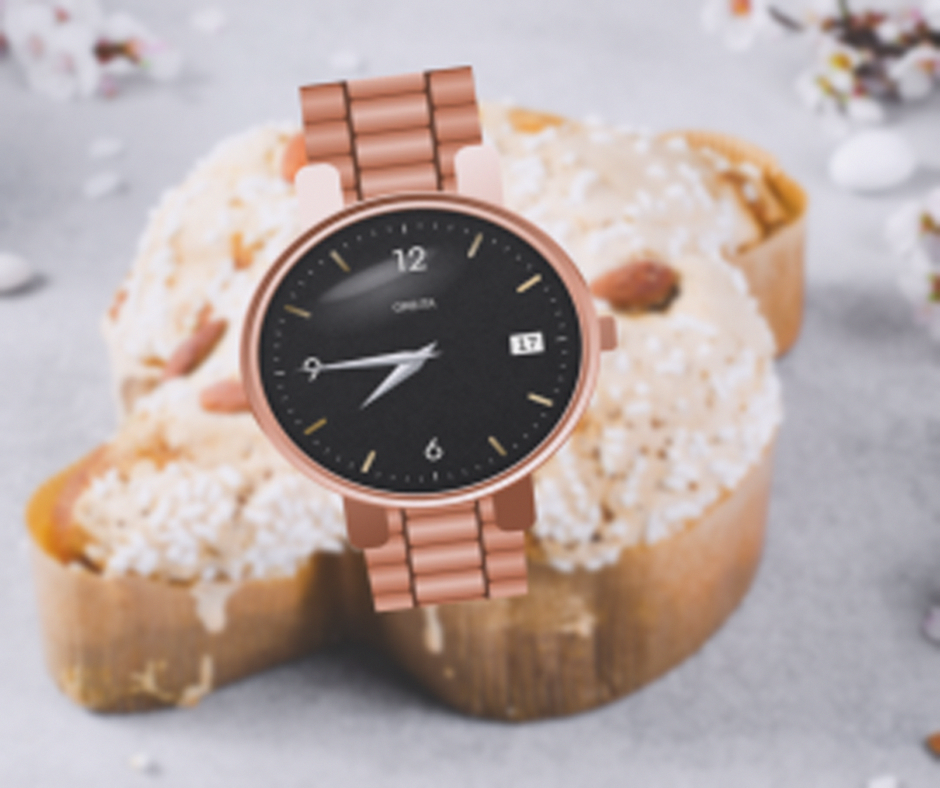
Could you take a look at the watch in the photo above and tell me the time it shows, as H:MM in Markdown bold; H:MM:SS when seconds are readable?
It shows **7:45**
